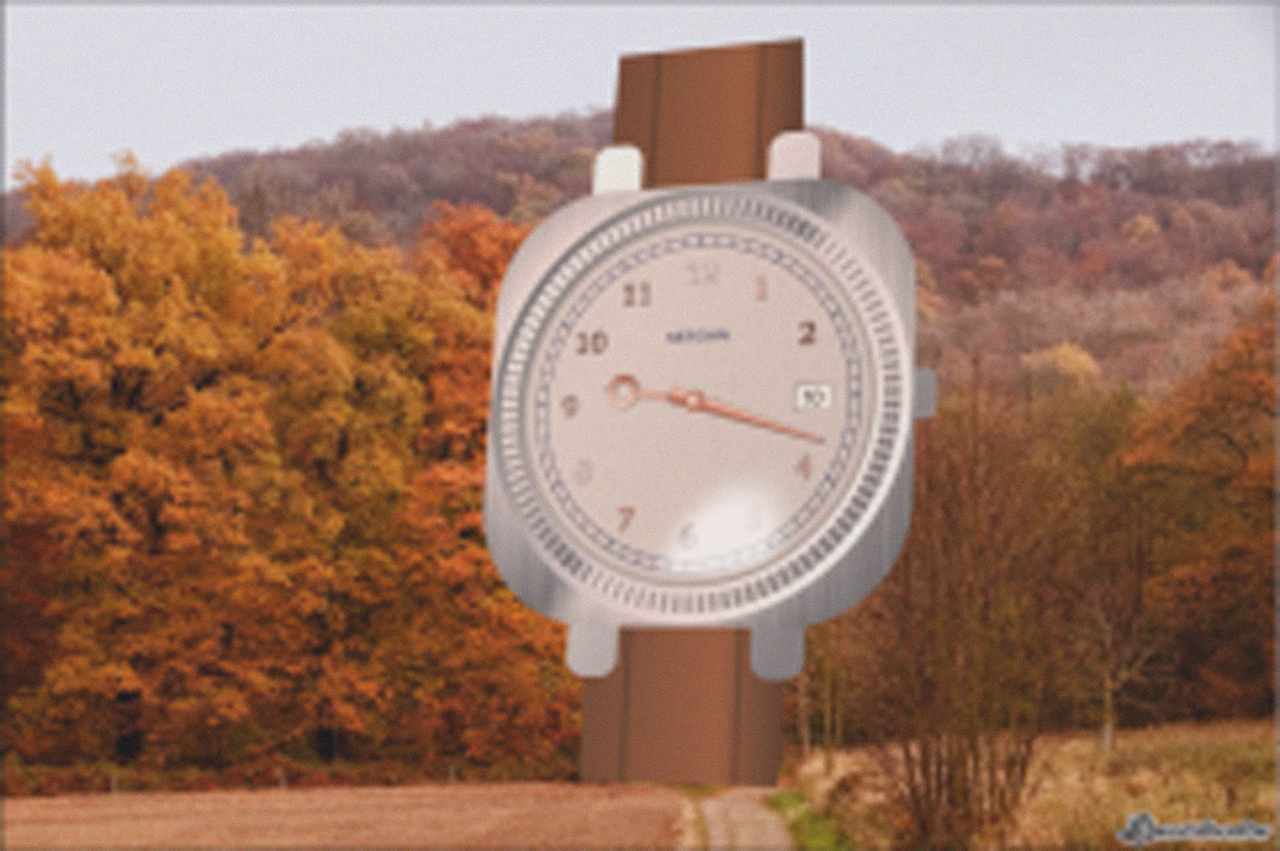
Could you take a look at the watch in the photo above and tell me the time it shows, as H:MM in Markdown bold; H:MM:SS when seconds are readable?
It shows **9:18**
